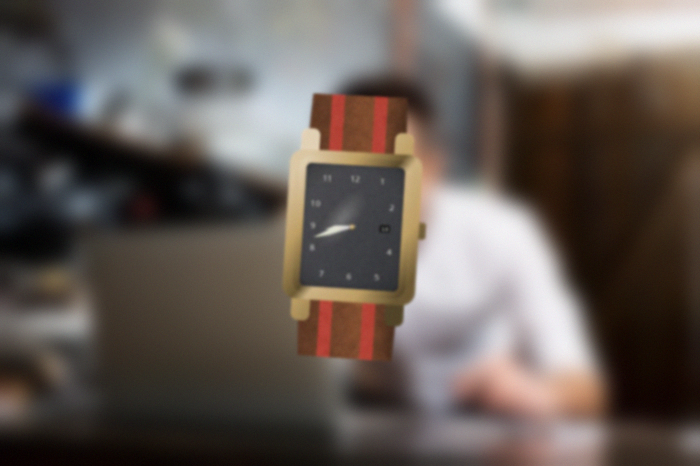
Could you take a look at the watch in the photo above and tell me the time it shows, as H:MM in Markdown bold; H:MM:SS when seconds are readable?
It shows **8:42**
